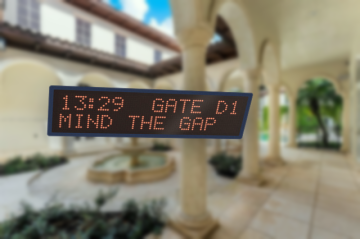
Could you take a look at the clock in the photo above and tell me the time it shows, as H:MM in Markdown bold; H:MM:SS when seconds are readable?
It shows **13:29**
